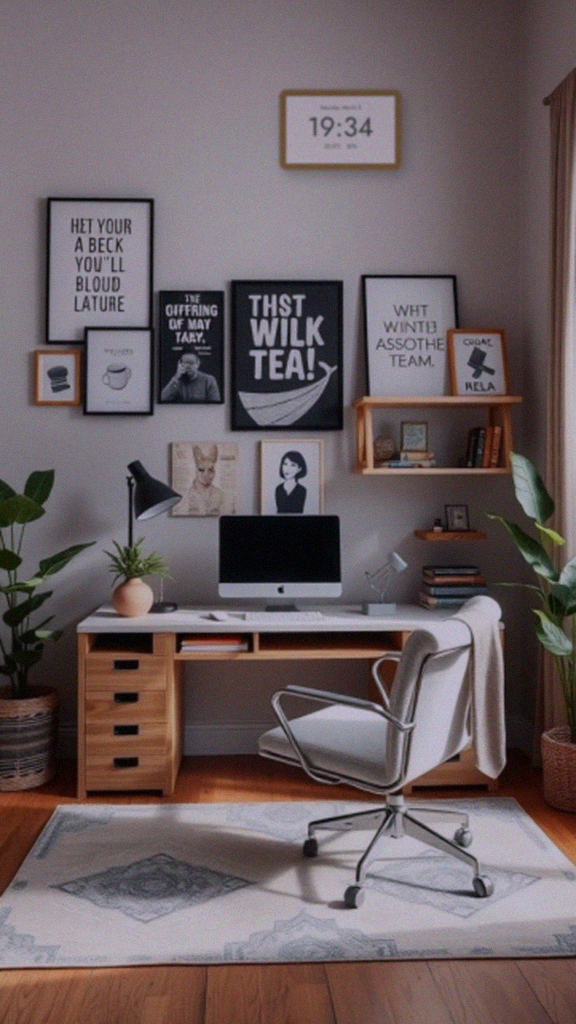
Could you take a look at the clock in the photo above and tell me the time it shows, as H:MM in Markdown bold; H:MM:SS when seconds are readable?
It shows **19:34**
